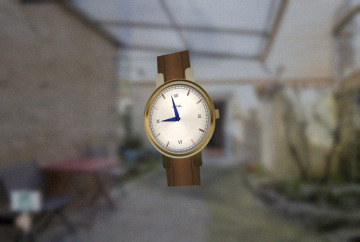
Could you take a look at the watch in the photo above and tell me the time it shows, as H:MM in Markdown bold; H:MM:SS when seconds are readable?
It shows **8:58**
